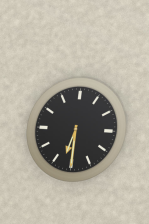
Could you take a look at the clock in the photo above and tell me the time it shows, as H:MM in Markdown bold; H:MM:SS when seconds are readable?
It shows **6:30**
